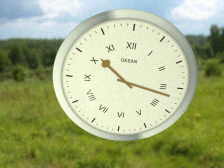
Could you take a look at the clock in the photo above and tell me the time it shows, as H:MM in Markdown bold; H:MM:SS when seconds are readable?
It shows **10:17**
